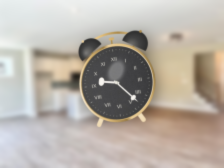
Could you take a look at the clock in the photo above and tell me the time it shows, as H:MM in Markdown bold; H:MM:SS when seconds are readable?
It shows **9:23**
